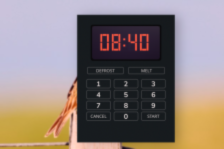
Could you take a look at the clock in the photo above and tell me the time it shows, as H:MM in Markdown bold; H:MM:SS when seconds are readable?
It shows **8:40**
